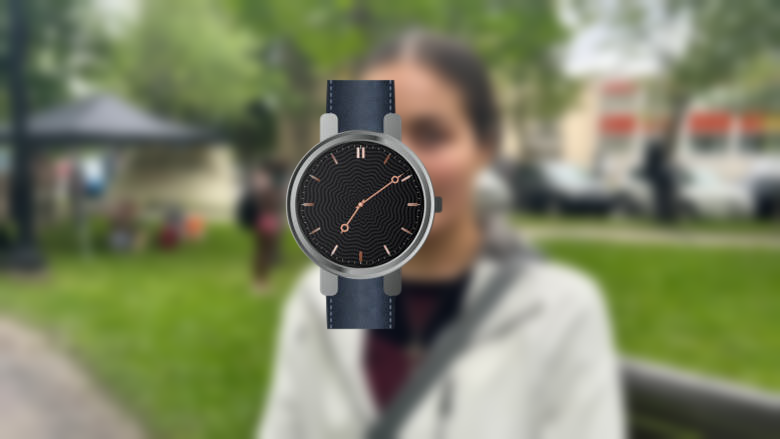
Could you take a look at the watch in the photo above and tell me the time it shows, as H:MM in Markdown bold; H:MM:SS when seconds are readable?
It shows **7:09**
